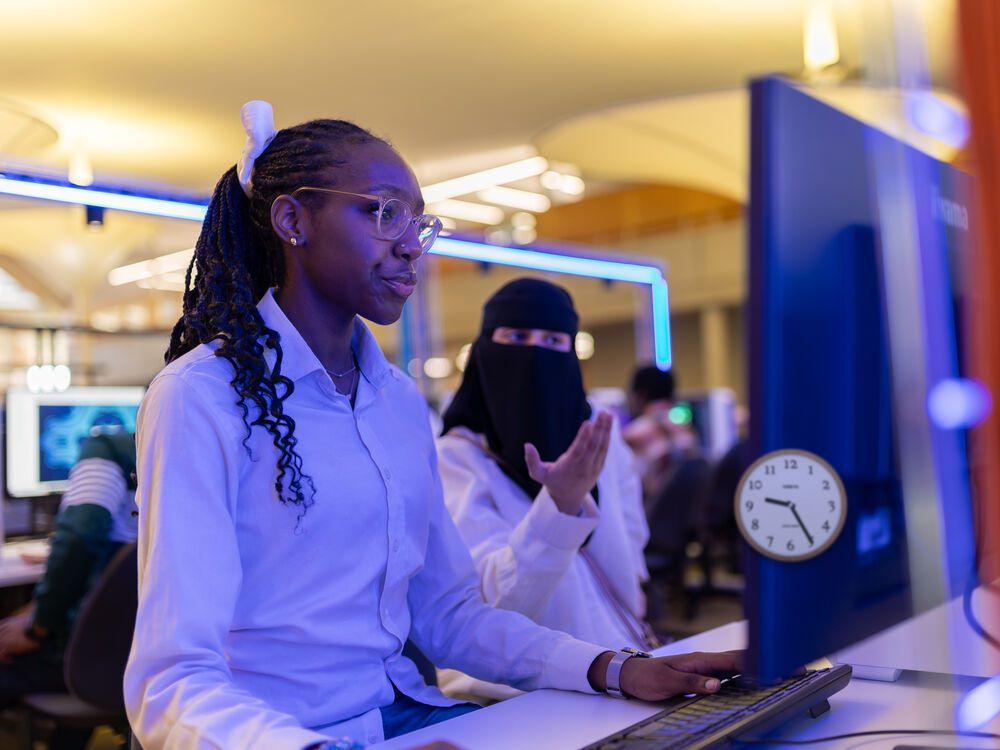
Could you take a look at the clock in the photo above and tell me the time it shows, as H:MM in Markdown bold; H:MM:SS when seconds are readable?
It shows **9:25**
